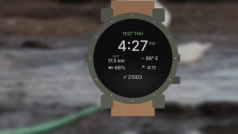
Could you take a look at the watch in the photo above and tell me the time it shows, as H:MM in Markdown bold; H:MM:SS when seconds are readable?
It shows **4:27**
